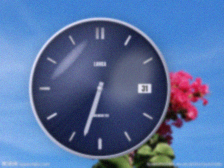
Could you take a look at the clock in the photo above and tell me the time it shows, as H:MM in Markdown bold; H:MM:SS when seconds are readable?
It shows **6:33**
